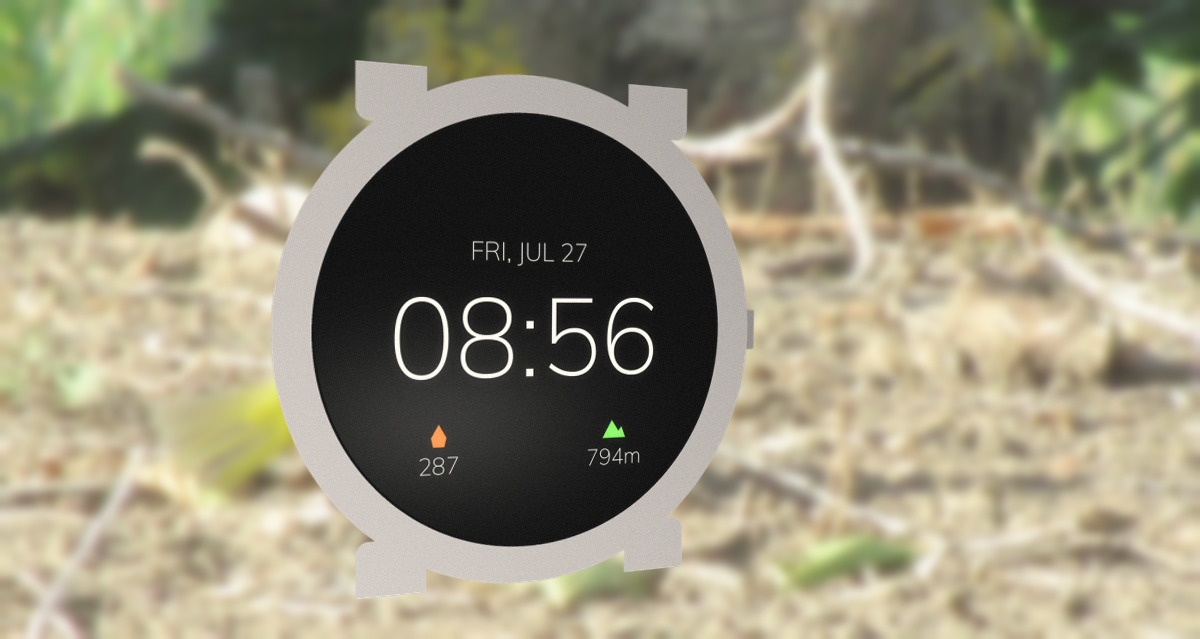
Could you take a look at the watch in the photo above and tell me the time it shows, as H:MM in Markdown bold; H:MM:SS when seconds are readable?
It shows **8:56**
